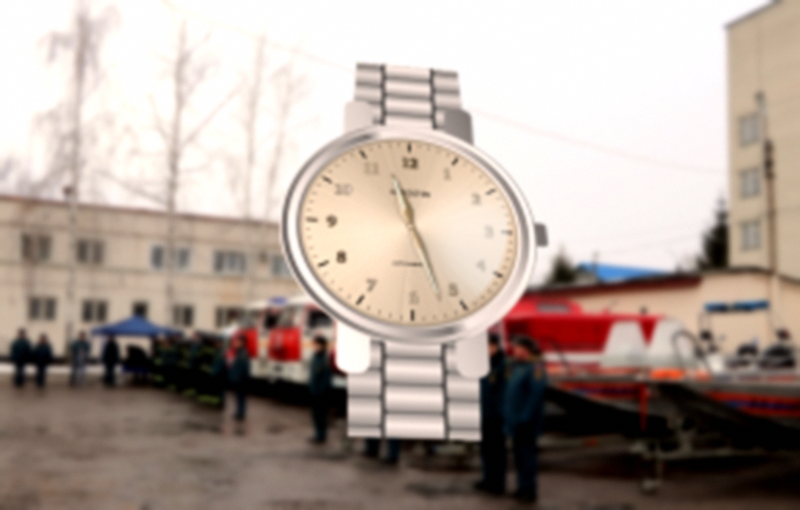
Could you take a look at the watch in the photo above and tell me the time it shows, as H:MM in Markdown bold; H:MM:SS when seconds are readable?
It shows **11:27**
